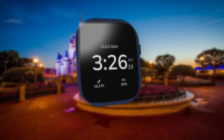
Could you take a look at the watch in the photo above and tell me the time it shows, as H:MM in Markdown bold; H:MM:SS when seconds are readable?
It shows **3:26**
